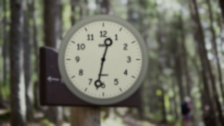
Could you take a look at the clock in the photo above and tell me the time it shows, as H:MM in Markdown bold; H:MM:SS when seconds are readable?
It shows **12:32**
